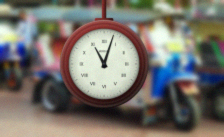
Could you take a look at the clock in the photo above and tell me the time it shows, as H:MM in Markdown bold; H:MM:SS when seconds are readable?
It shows **11:03**
